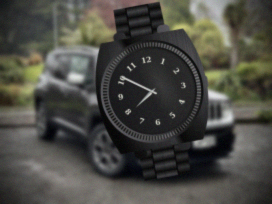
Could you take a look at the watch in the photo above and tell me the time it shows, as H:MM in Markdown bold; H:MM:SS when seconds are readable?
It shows **7:51**
